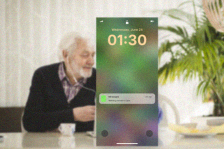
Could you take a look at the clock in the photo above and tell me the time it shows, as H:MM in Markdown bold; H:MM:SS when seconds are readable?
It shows **1:30**
